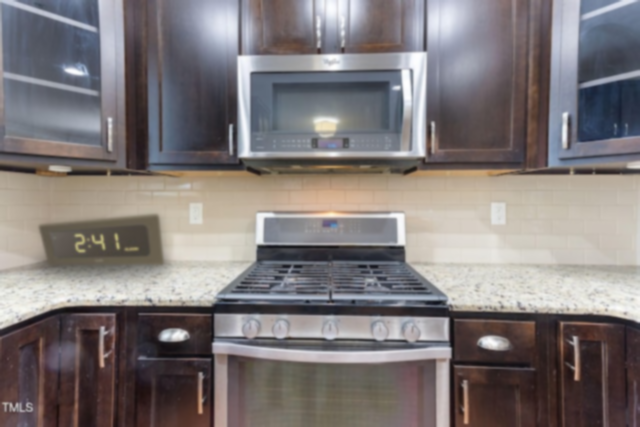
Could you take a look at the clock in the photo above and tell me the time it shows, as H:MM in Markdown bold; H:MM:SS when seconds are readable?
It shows **2:41**
